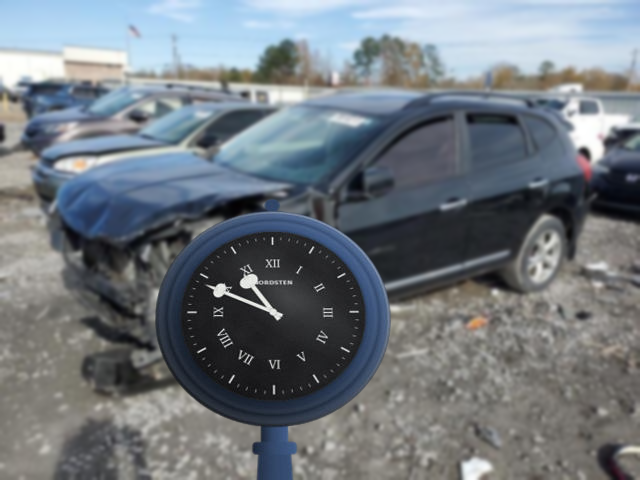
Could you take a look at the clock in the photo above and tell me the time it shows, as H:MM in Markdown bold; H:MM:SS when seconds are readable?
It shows **10:49**
